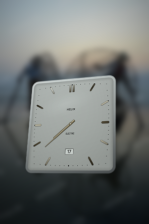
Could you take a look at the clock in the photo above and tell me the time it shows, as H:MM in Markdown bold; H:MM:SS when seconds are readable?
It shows **7:38**
